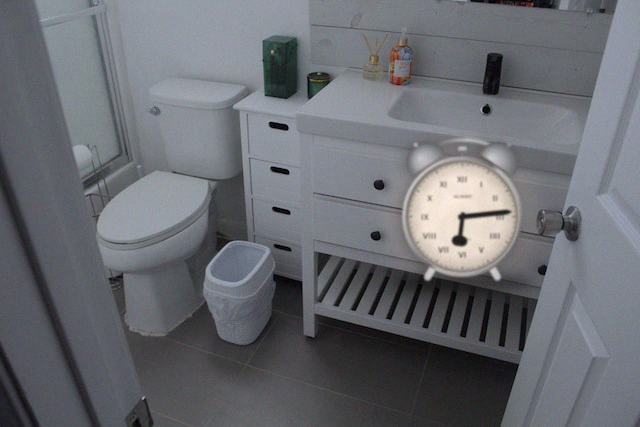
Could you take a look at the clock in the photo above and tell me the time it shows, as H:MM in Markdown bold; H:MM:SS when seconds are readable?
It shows **6:14**
